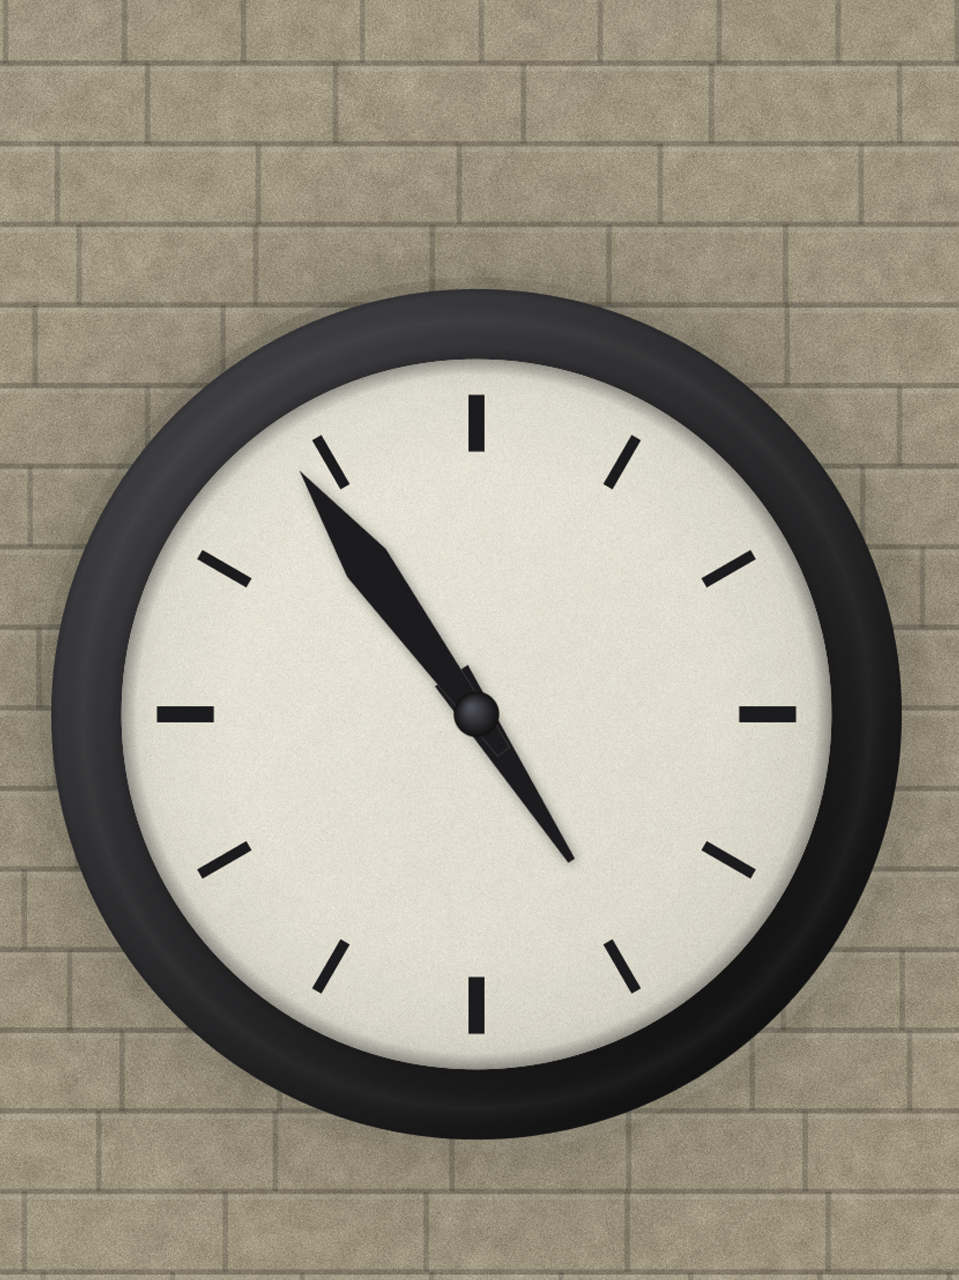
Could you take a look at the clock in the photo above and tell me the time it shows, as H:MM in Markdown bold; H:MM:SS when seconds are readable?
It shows **4:54**
